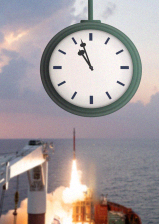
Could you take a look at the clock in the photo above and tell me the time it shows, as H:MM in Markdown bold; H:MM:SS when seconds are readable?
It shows **10:57**
